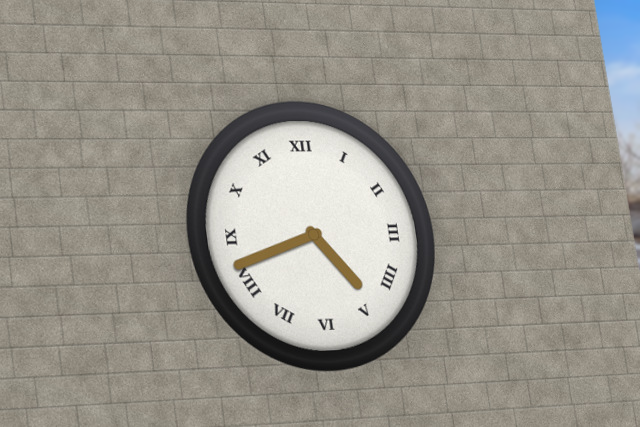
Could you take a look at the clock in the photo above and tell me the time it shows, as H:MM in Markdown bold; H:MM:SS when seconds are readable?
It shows **4:42**
